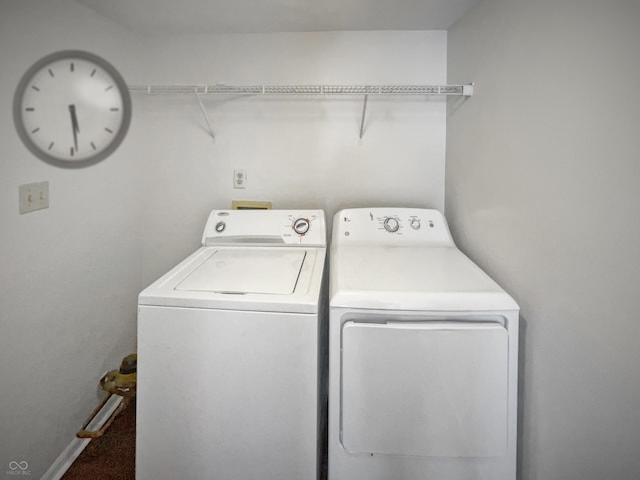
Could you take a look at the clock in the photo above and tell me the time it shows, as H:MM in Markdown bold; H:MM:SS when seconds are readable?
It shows **5:29**
